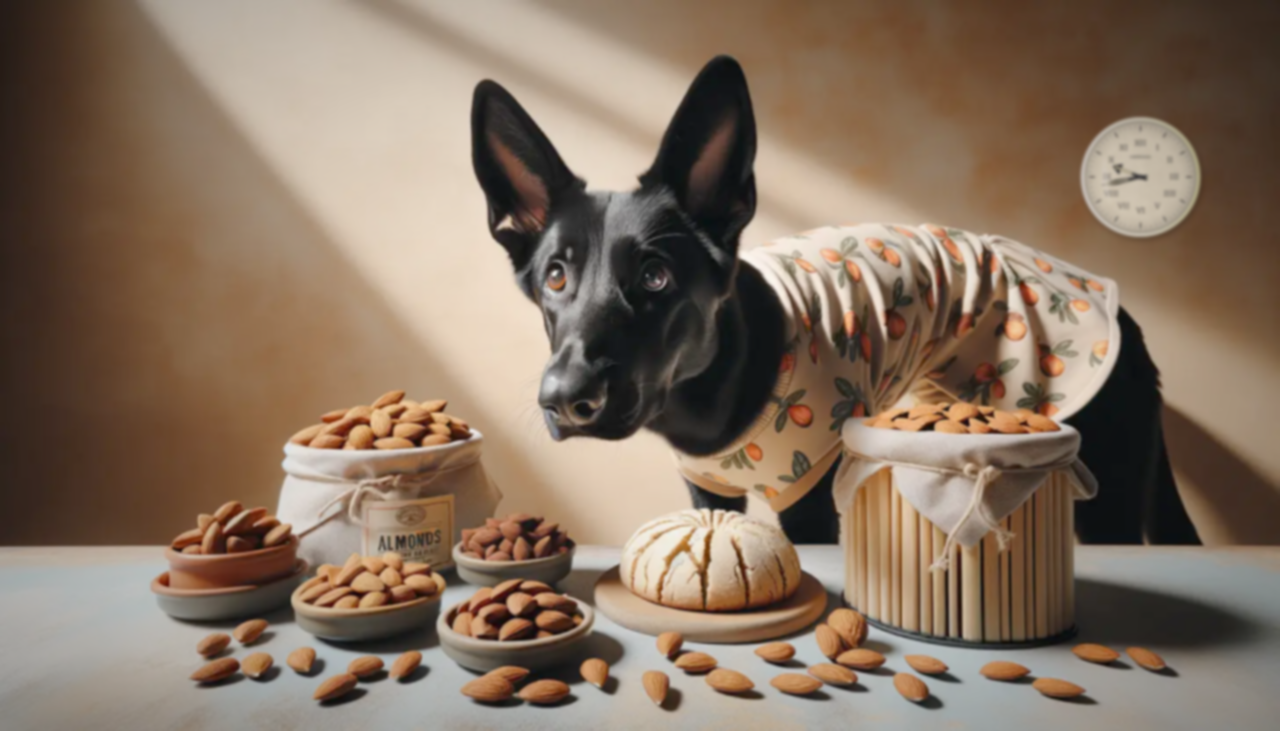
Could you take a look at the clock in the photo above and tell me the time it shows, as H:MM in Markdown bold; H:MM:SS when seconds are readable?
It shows **9:43**
